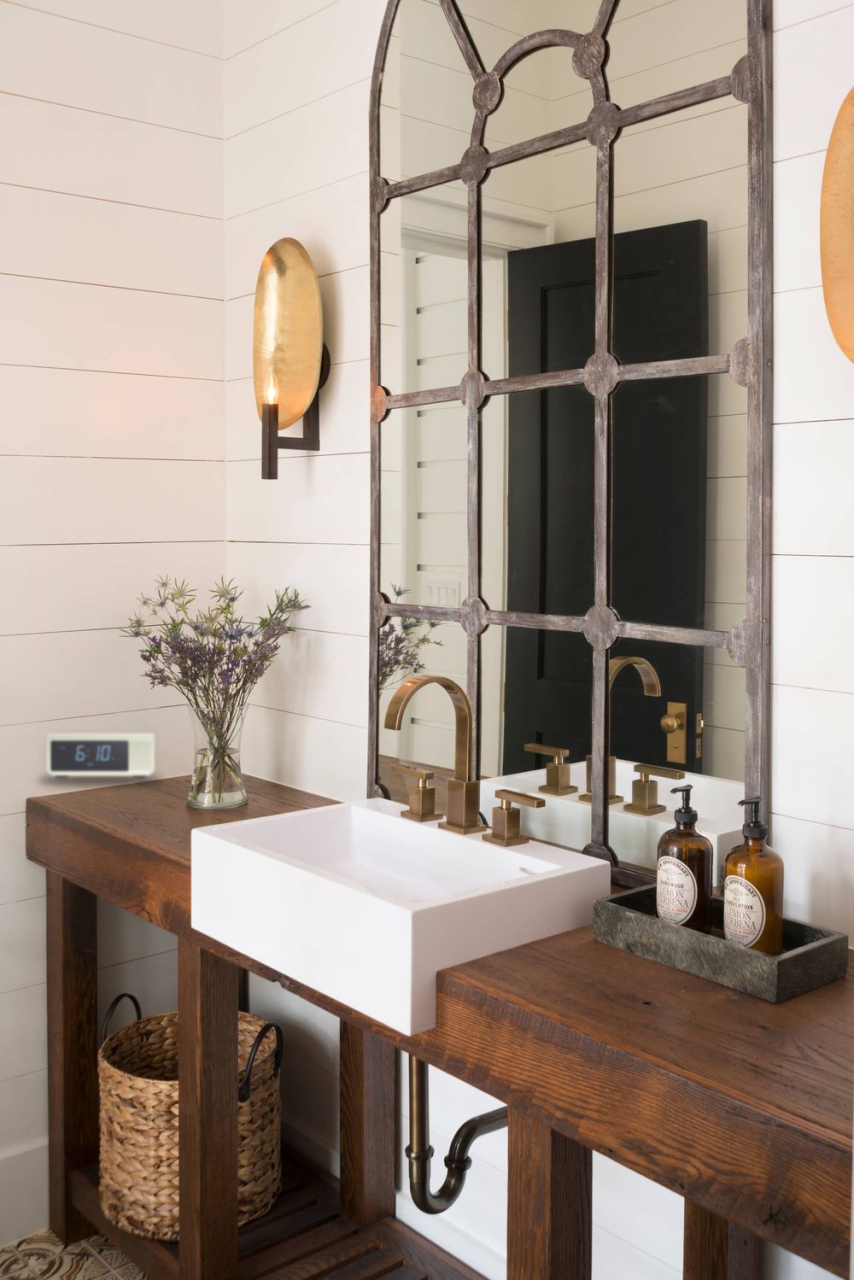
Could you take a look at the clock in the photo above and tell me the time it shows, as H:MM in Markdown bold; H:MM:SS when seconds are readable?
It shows **6:10**
